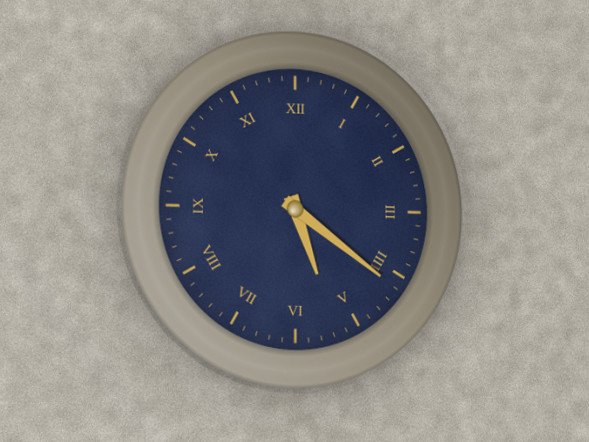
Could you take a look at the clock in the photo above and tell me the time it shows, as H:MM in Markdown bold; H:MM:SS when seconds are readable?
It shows **5:21**
